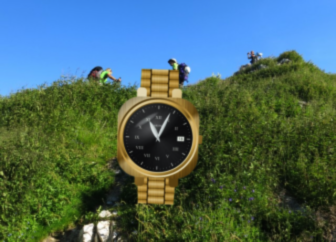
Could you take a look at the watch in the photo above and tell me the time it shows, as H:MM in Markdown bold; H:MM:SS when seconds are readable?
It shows **11:04**
